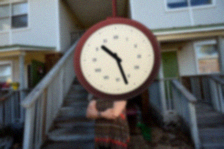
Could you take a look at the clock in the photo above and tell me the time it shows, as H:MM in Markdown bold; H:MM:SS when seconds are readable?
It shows **10:27**
